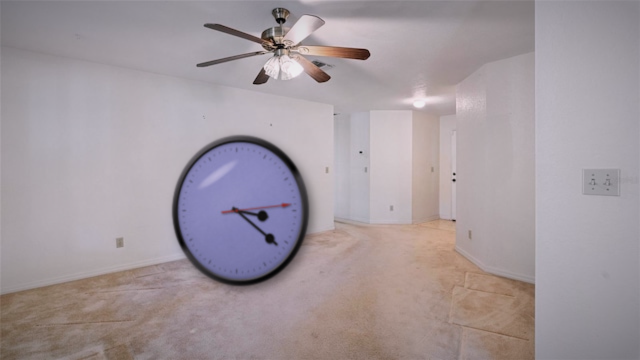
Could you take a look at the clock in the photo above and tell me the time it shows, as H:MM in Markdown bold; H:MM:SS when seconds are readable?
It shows **3:21:14**
